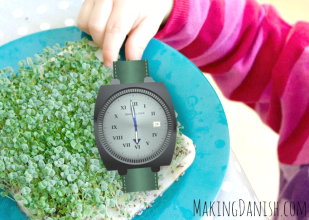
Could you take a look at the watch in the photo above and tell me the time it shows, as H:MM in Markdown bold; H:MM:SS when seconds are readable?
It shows **5:59**
